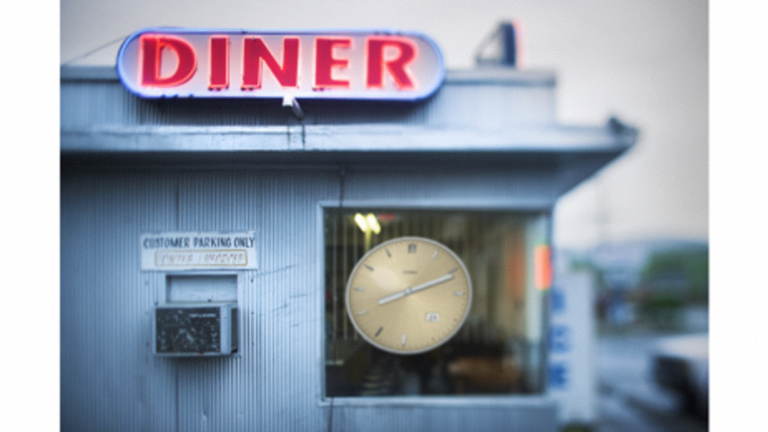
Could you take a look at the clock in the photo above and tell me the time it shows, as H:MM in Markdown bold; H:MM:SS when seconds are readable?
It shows **8:11**
